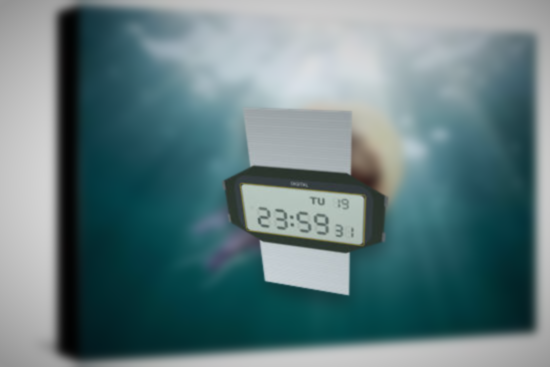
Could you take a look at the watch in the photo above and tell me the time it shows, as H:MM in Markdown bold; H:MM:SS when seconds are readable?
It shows **23:59:31**
